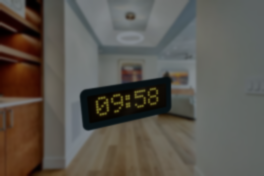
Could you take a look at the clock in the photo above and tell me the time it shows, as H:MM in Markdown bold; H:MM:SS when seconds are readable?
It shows **9:58**
